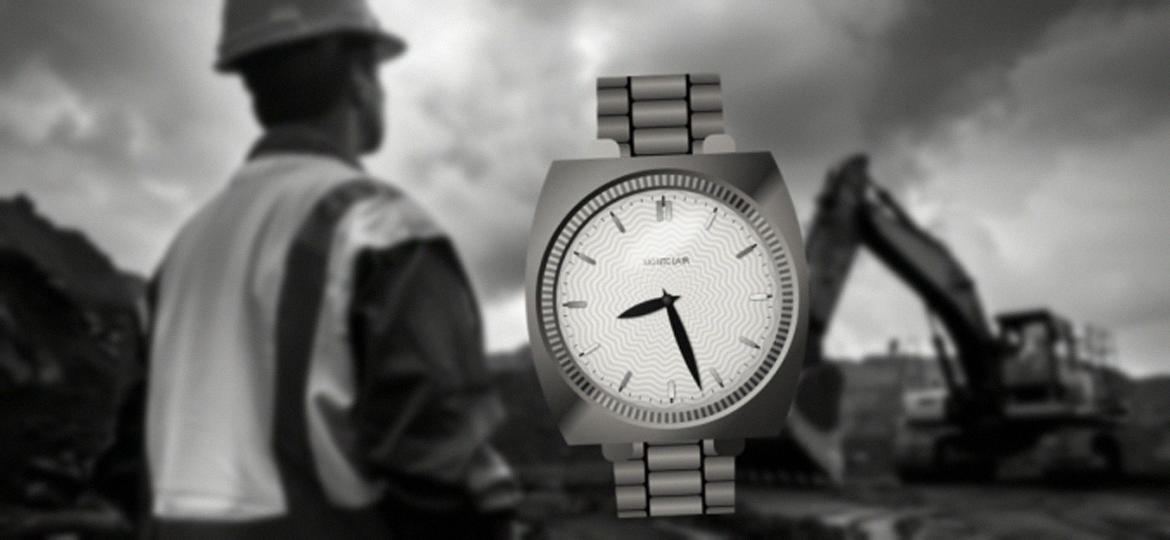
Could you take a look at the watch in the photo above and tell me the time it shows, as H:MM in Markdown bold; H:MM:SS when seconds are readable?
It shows **8:27**
